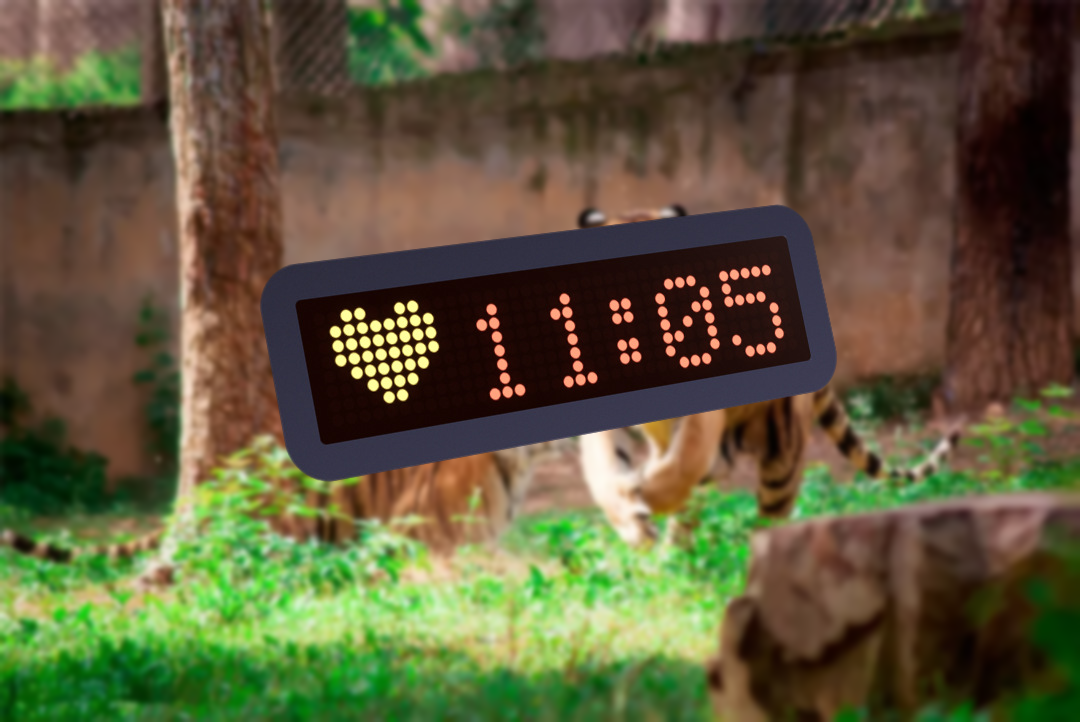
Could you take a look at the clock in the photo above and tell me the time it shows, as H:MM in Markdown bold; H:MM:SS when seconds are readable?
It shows **11:05**
